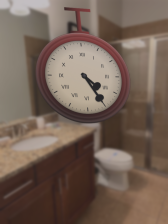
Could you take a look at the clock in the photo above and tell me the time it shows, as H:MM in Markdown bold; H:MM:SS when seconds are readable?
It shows **4:25**
